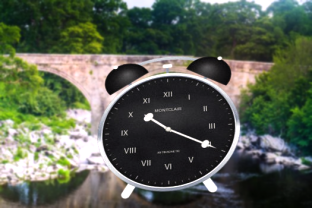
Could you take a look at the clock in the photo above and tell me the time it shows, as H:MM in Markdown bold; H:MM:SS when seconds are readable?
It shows **10:20**
